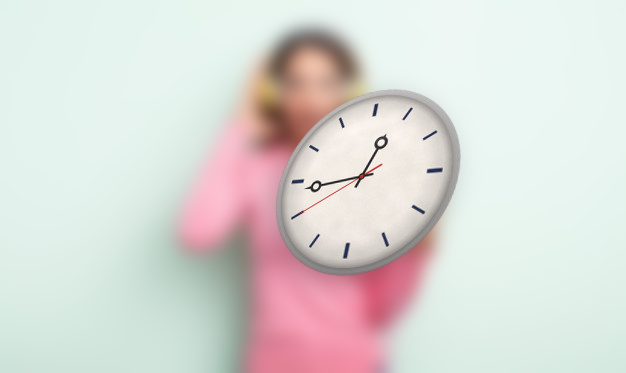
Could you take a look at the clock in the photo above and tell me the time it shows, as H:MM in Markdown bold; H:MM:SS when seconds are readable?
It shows **12:43:40**
